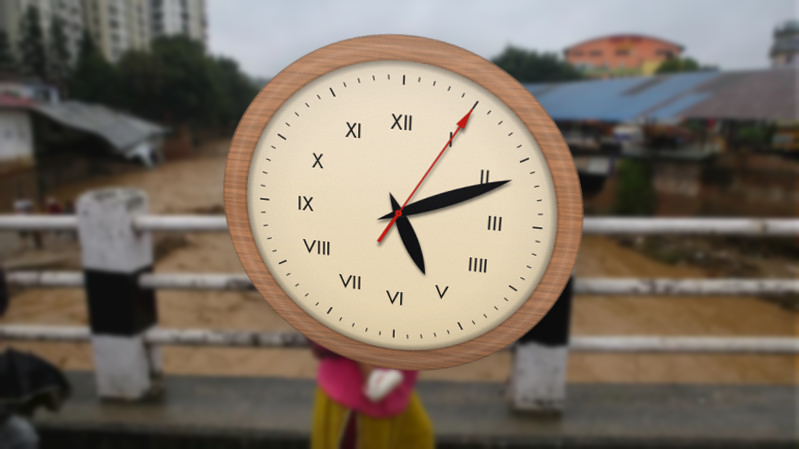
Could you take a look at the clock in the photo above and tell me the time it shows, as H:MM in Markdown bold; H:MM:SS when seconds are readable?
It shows **5:11:05**
